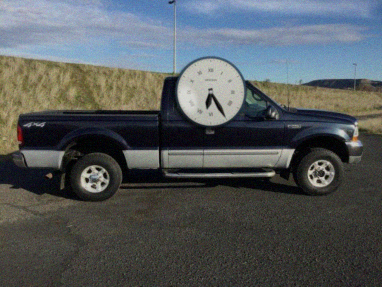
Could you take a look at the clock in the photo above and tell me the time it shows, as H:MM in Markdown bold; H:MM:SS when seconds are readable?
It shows **6:25**
